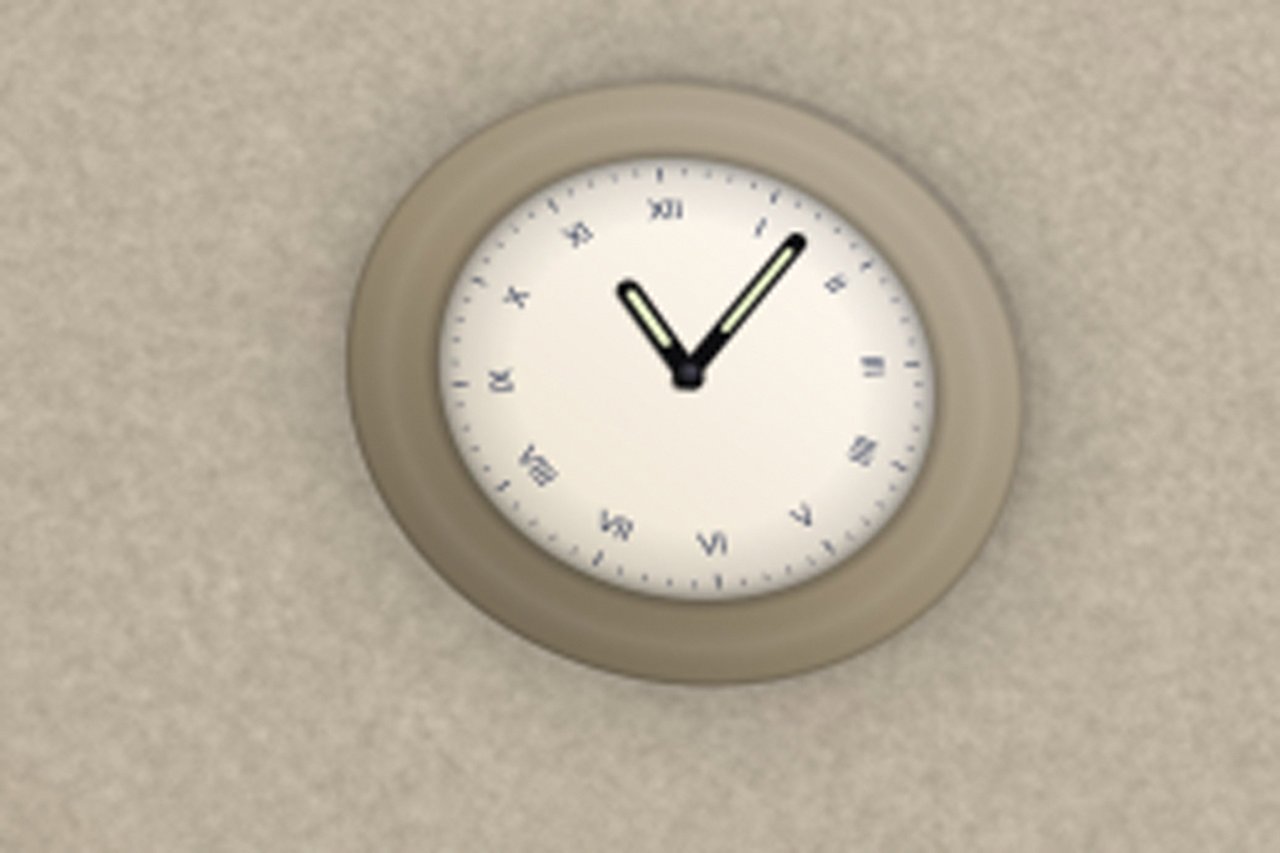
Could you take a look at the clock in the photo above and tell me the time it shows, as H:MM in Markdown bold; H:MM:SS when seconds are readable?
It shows **11:07**
